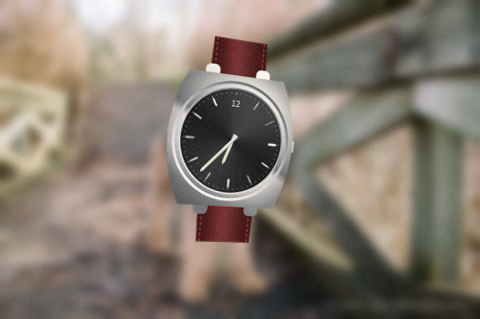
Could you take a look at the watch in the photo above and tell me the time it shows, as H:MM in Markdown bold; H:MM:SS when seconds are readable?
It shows **6:37**
